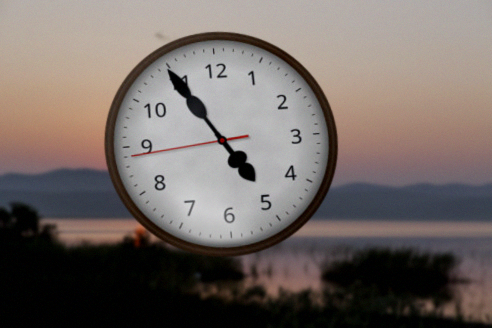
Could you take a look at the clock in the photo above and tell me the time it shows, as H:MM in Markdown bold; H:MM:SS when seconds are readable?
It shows **4:54:44**
